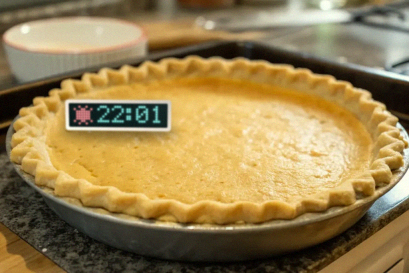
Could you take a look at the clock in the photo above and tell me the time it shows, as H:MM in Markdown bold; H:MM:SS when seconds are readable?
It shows **22:01**
